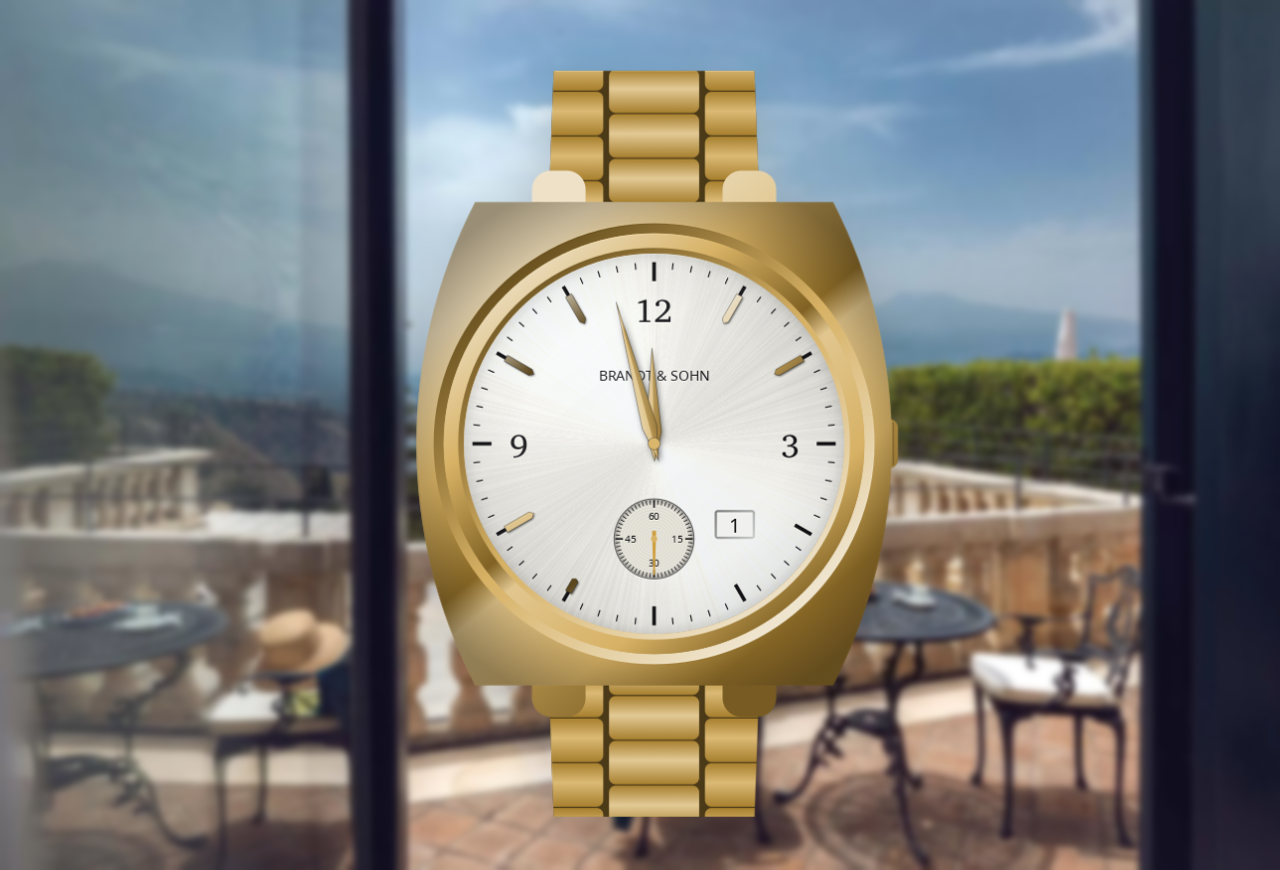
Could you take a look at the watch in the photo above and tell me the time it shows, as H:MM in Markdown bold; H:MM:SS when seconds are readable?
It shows **11:57:30**
